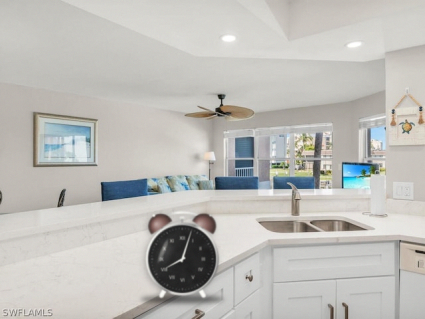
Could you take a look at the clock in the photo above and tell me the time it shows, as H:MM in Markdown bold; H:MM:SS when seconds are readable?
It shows **8:03**
